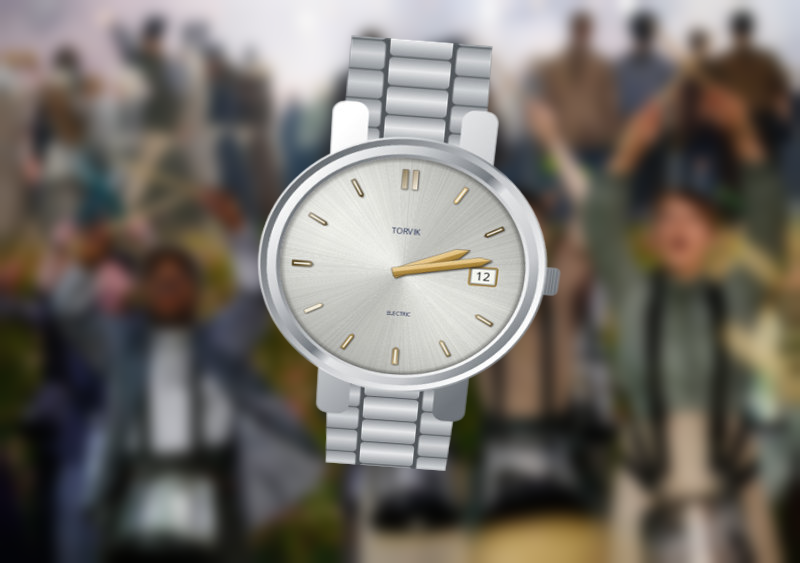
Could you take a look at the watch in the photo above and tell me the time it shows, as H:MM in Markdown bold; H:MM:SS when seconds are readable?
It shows **2:13**
